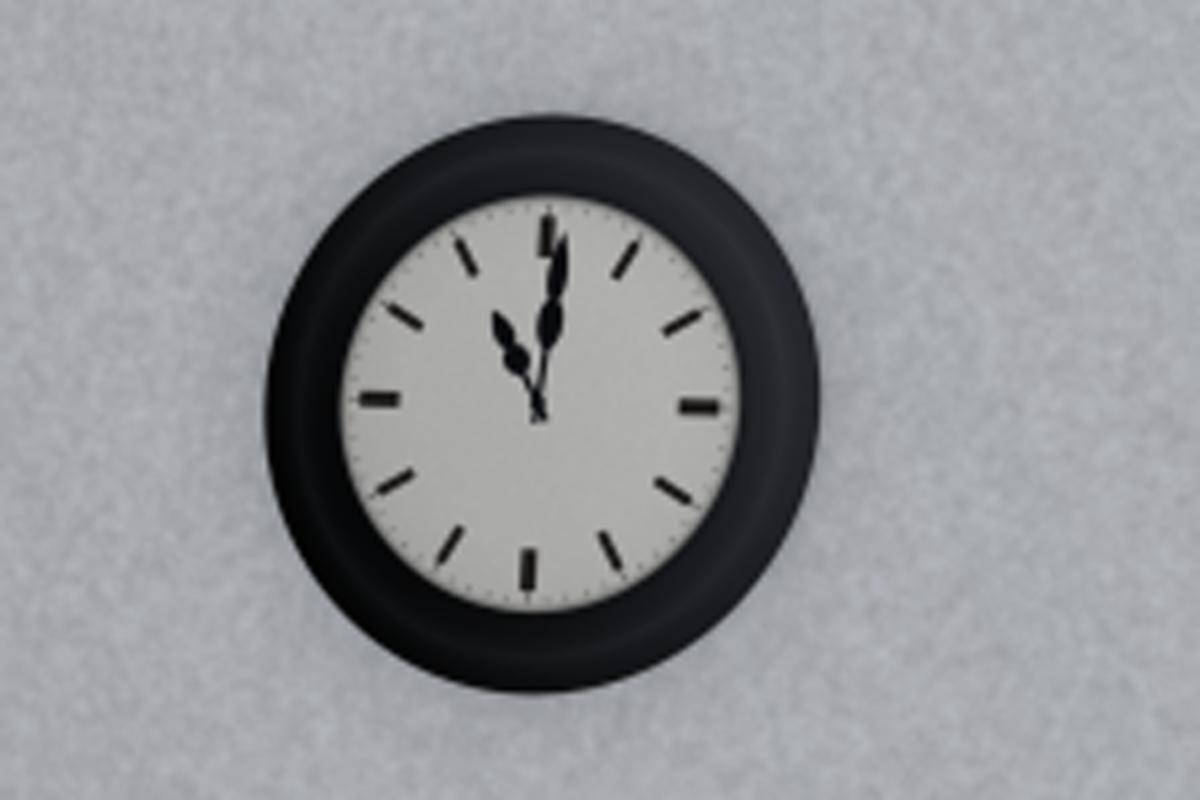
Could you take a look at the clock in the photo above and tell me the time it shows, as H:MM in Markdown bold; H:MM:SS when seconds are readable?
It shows **11:01**
